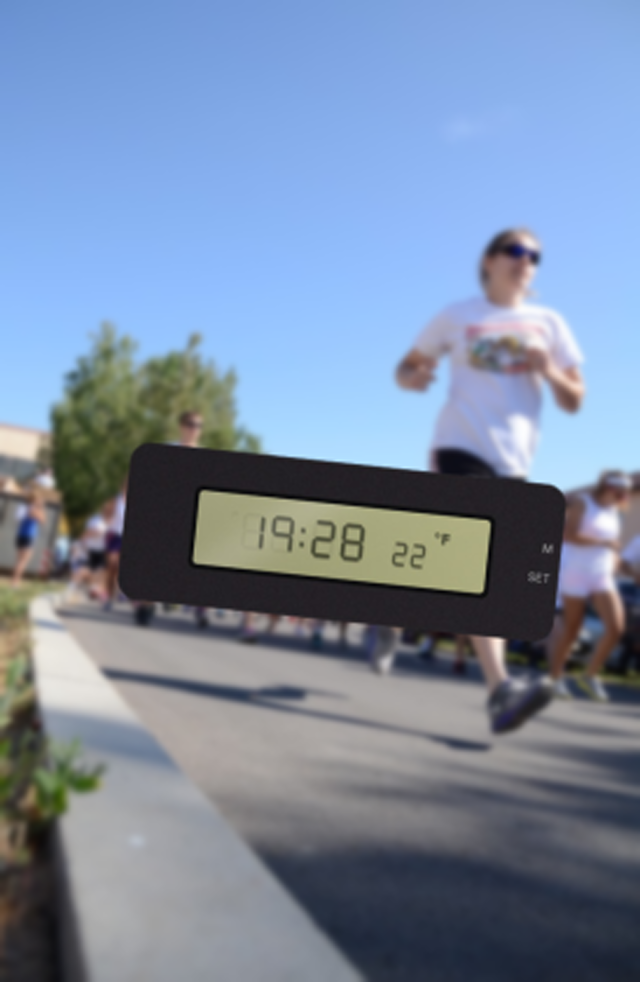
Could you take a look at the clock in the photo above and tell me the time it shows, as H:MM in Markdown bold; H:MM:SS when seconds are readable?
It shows **19:28**
